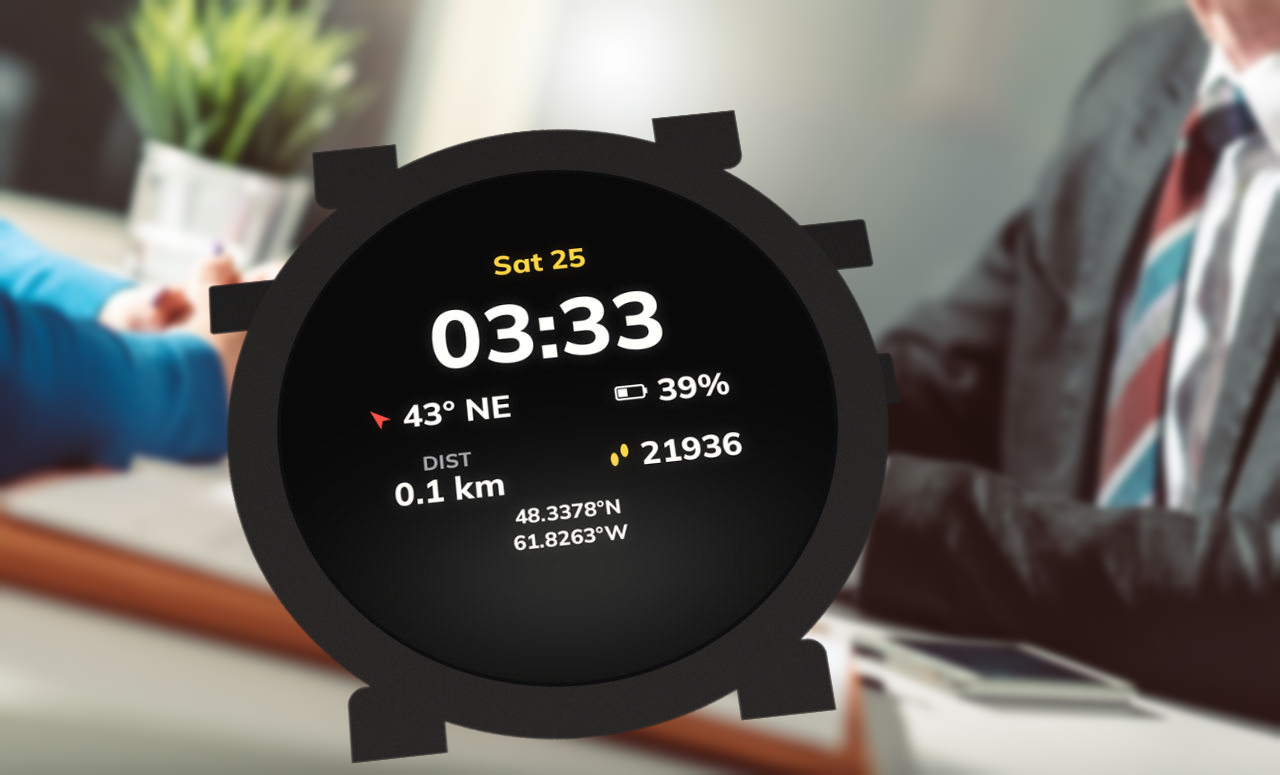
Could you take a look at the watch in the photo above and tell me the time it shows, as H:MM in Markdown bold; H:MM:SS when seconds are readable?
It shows **3:33**
